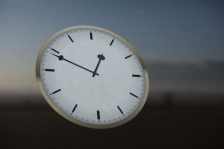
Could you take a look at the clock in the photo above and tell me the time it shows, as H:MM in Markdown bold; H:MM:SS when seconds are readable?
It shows **12:49**
